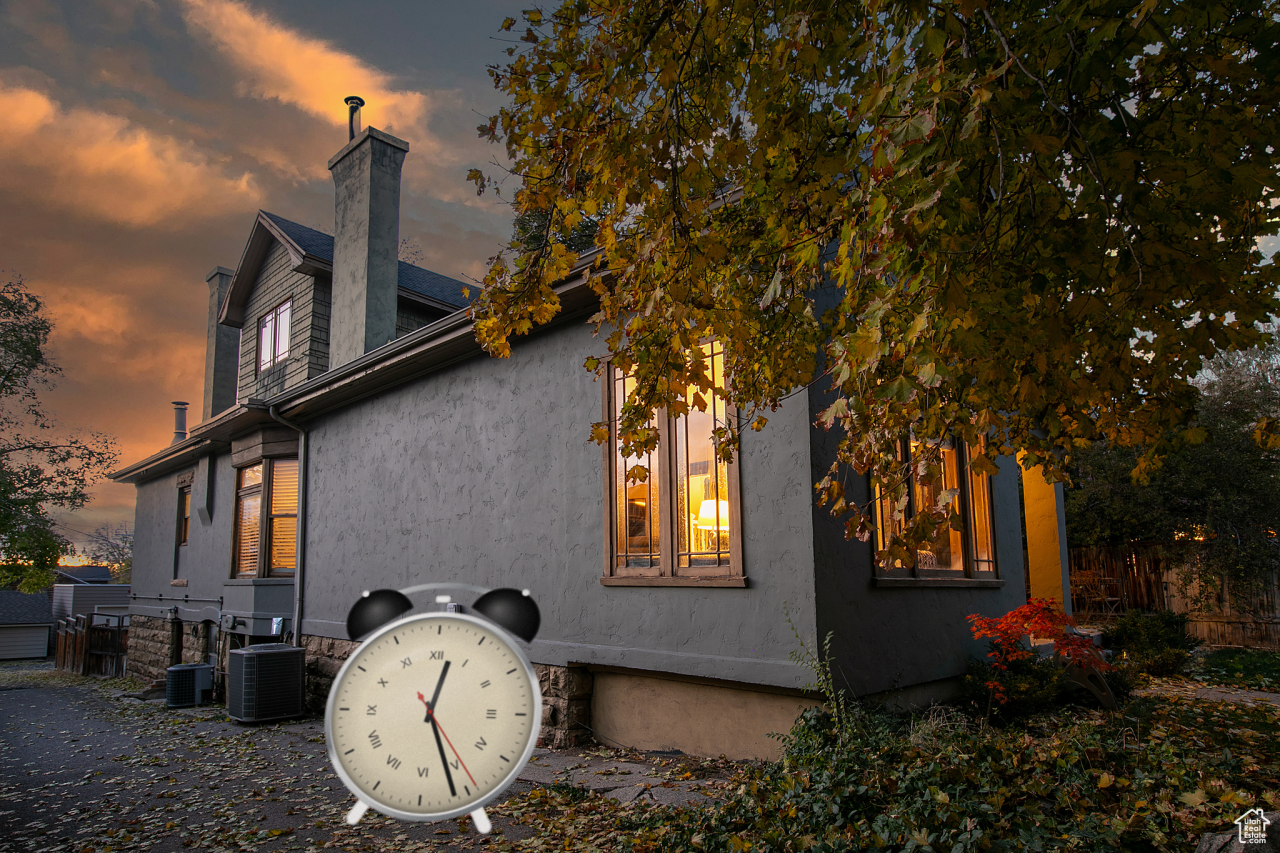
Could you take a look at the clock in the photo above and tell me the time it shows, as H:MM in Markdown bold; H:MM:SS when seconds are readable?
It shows **12:26:24**
